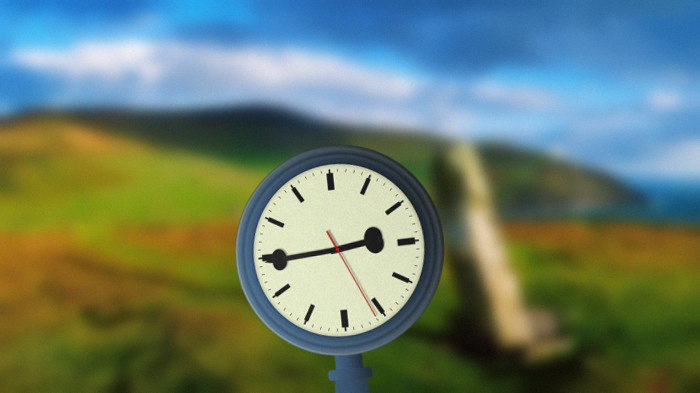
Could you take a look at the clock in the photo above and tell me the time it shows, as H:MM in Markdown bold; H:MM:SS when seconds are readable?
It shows **2:44:26**
